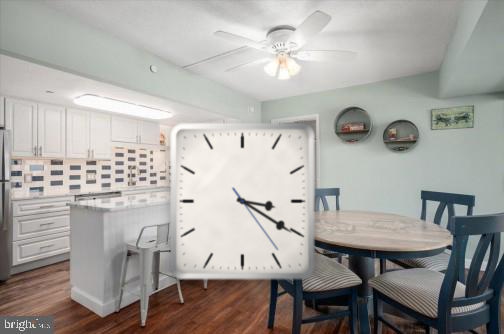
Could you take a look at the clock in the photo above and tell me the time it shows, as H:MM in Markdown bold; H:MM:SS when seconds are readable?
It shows **3:20:24**
